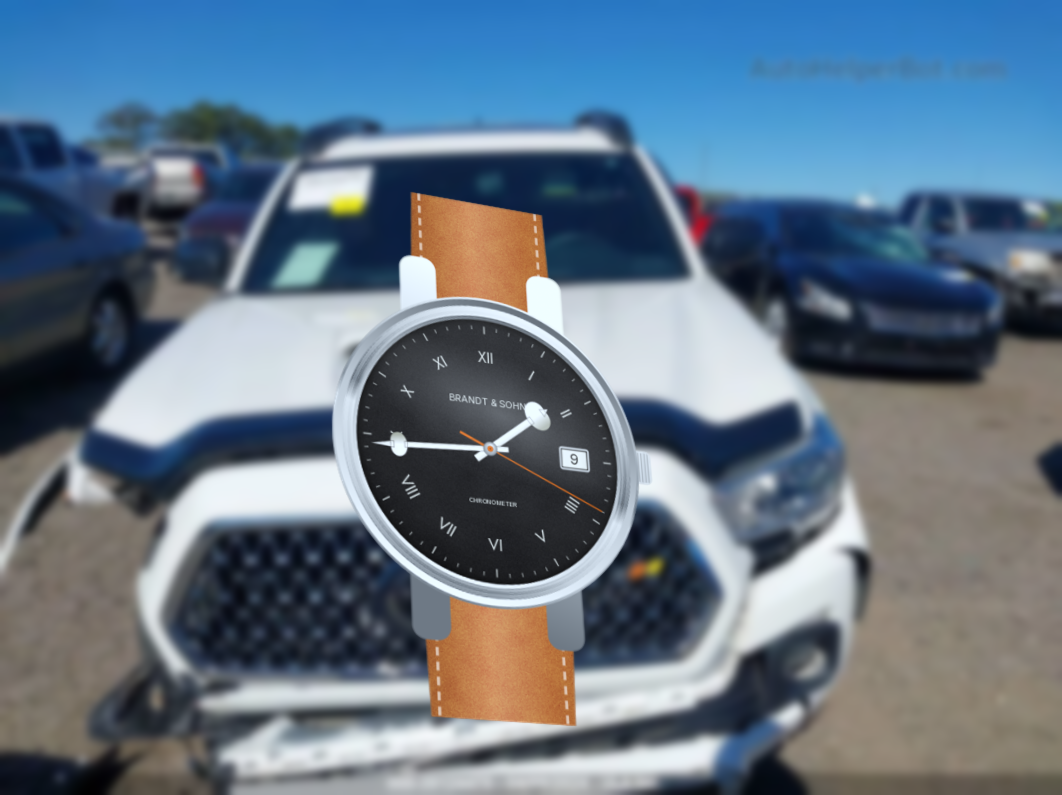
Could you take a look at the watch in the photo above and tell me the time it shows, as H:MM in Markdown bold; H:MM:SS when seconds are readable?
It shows **1:44:19**
